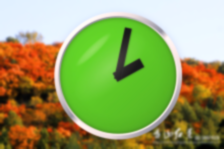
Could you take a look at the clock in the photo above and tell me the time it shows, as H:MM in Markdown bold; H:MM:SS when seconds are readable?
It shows **2:02**
